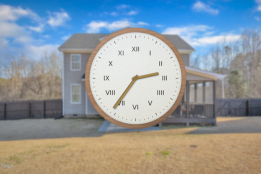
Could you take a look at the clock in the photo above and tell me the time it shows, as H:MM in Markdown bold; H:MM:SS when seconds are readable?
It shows **2:36**
